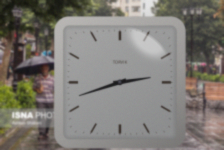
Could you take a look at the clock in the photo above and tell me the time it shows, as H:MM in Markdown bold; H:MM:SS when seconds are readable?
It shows **2:42**
